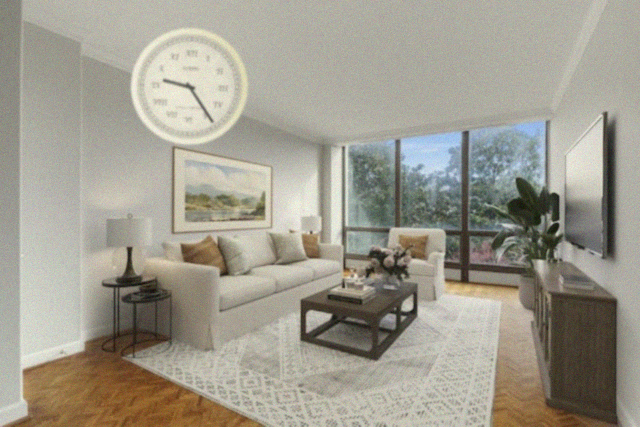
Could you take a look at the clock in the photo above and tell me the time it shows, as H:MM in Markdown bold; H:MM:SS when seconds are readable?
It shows **9:24**
